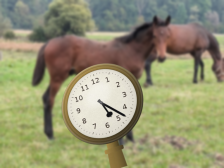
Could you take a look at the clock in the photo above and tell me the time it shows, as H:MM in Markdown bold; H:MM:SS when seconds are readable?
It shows **5:23**
